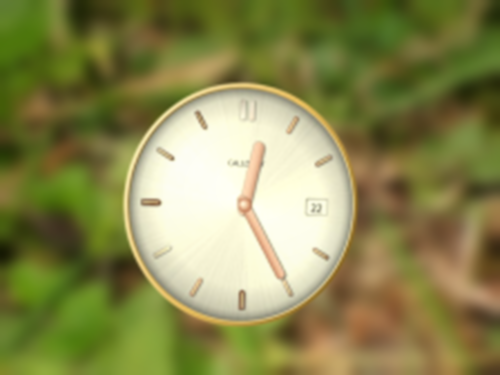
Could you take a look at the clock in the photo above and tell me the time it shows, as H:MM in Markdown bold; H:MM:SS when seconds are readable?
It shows **12:25**
